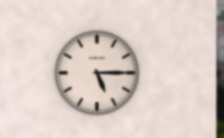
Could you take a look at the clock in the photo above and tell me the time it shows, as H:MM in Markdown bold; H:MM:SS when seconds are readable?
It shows **5:15**
